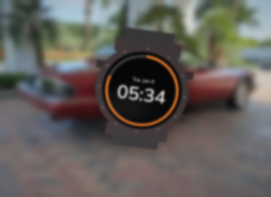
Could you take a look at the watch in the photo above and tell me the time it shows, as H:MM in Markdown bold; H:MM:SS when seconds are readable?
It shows **5:34**
